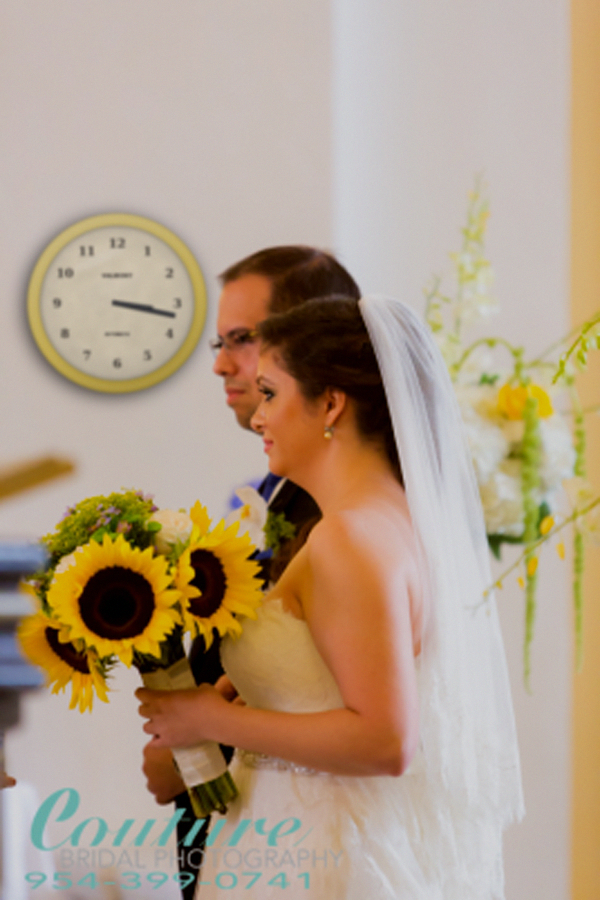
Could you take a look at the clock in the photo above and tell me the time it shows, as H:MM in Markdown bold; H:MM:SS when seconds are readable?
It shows **3:17**
